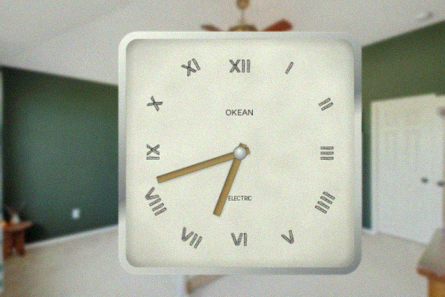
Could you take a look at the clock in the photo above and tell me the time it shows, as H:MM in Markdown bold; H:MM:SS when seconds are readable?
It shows **6:42**
